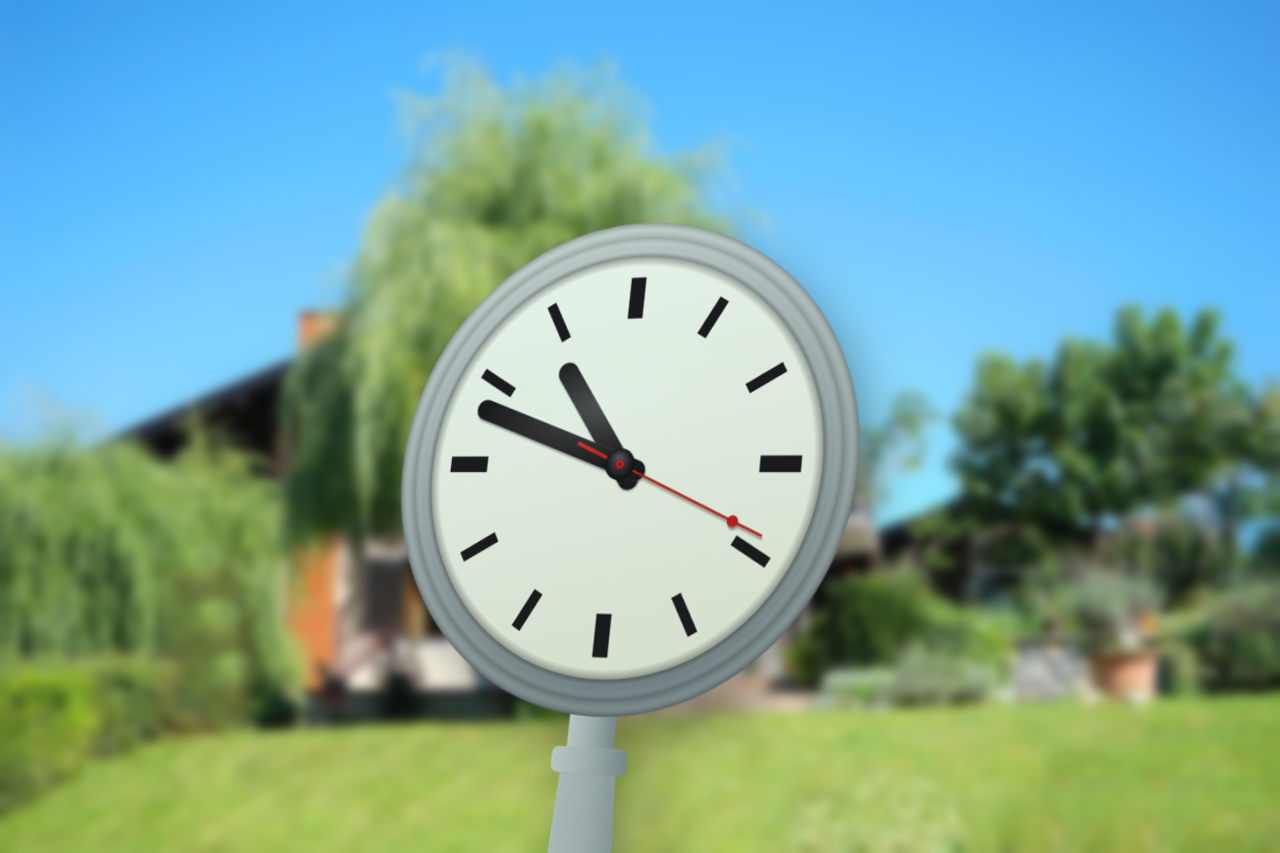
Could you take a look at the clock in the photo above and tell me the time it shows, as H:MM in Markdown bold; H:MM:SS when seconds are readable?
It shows **10:48:19**
